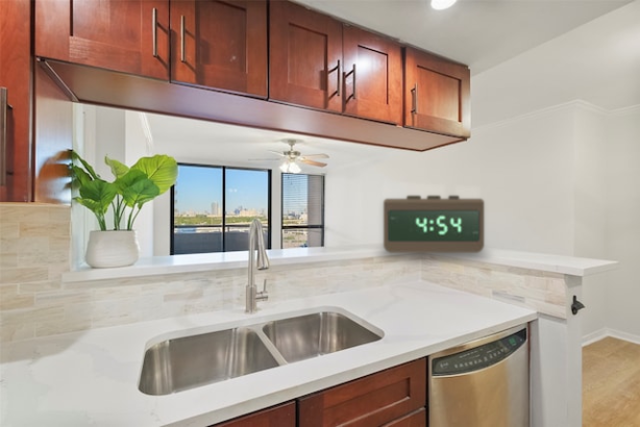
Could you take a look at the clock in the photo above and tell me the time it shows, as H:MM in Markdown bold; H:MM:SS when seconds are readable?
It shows **4:54**
